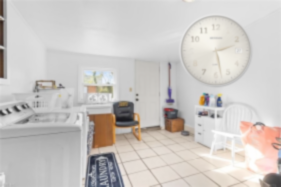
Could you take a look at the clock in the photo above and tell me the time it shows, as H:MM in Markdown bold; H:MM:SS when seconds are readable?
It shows **2:28**
